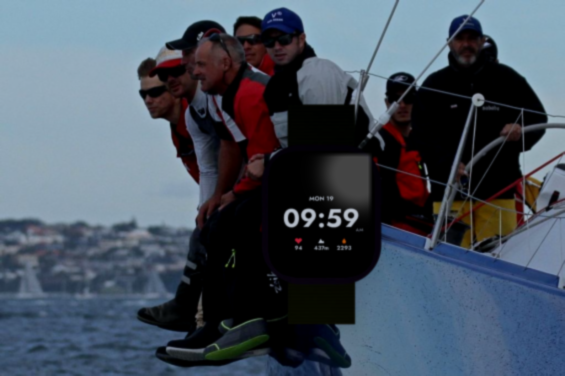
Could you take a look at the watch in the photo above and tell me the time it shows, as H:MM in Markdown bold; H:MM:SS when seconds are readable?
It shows **9:59**
